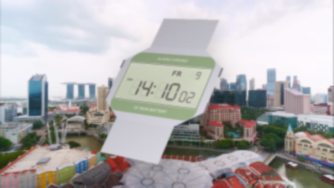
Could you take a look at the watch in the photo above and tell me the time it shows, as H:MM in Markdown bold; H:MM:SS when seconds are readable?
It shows **14:10:02**
